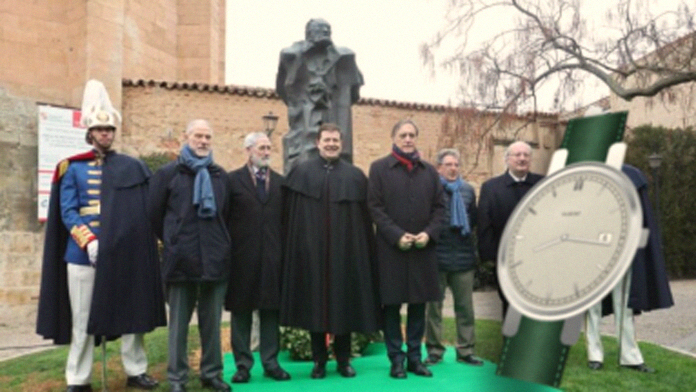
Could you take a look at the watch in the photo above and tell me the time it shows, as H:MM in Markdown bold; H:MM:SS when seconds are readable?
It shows **8:16**
